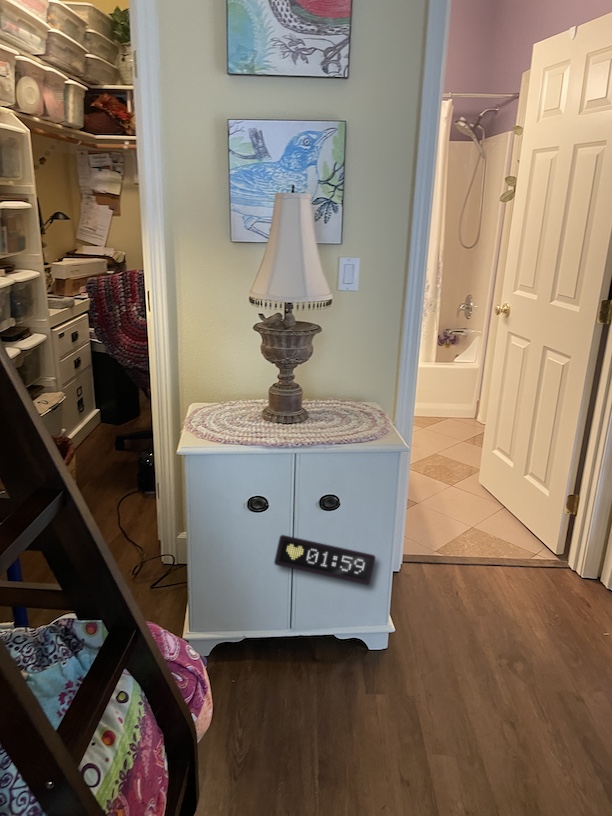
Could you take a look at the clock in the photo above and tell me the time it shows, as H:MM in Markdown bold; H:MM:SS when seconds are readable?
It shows **1:59**
